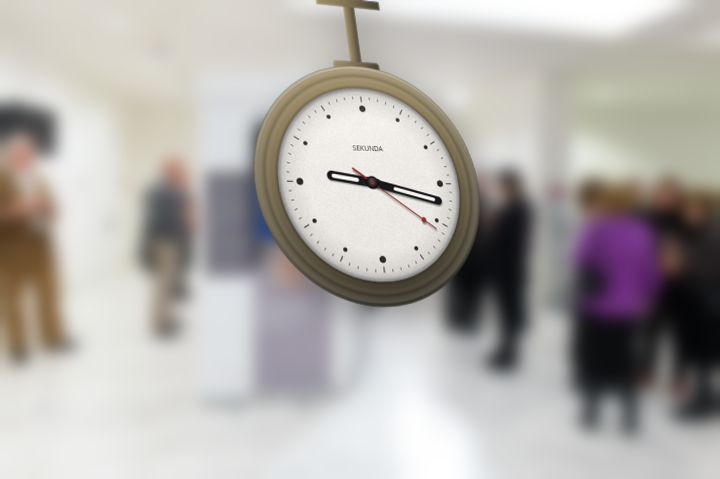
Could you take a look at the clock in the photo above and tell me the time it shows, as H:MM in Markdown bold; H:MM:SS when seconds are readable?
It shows **9:17:21**
